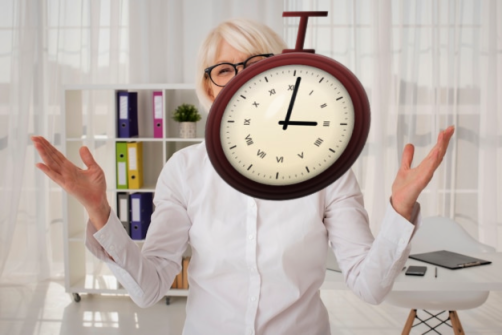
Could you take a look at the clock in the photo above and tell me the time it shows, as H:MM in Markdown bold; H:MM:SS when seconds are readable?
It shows **3:01**
